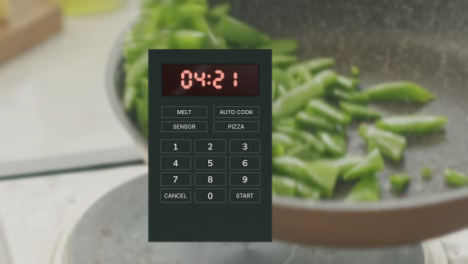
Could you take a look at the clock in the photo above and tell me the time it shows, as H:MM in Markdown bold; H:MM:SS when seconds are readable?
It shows **4:21**
